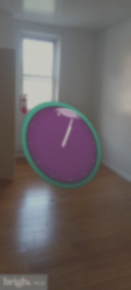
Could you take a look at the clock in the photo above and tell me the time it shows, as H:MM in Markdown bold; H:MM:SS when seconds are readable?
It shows **1:05**
